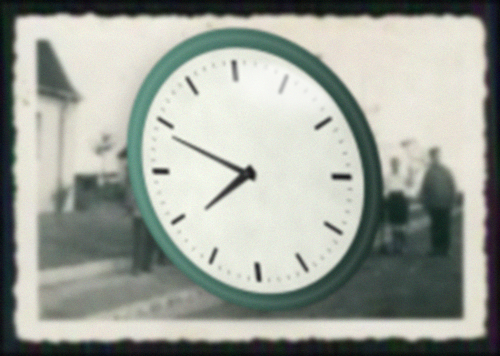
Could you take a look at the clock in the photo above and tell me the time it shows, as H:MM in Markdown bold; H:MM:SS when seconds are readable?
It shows **7:49**
